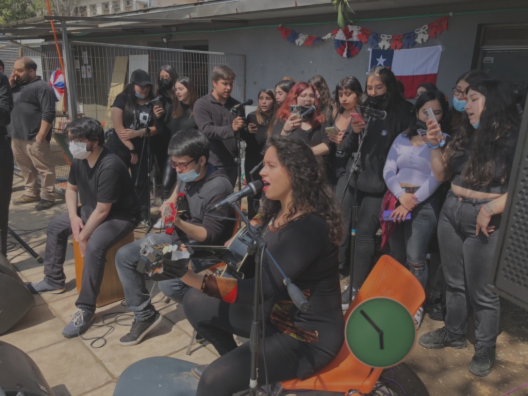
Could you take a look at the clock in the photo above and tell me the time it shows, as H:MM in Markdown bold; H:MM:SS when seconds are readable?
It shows **5:53**
